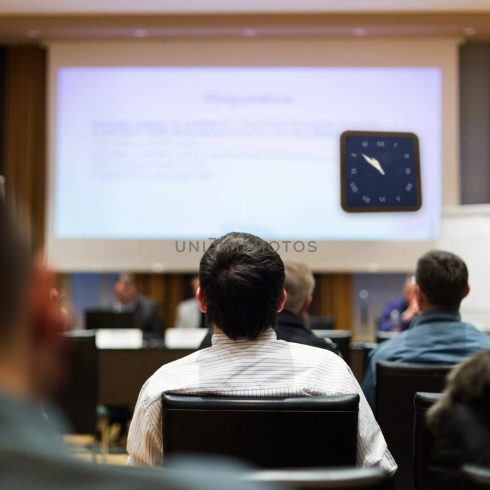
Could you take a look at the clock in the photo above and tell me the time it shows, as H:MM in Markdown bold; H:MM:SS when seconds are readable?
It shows **10:52**
